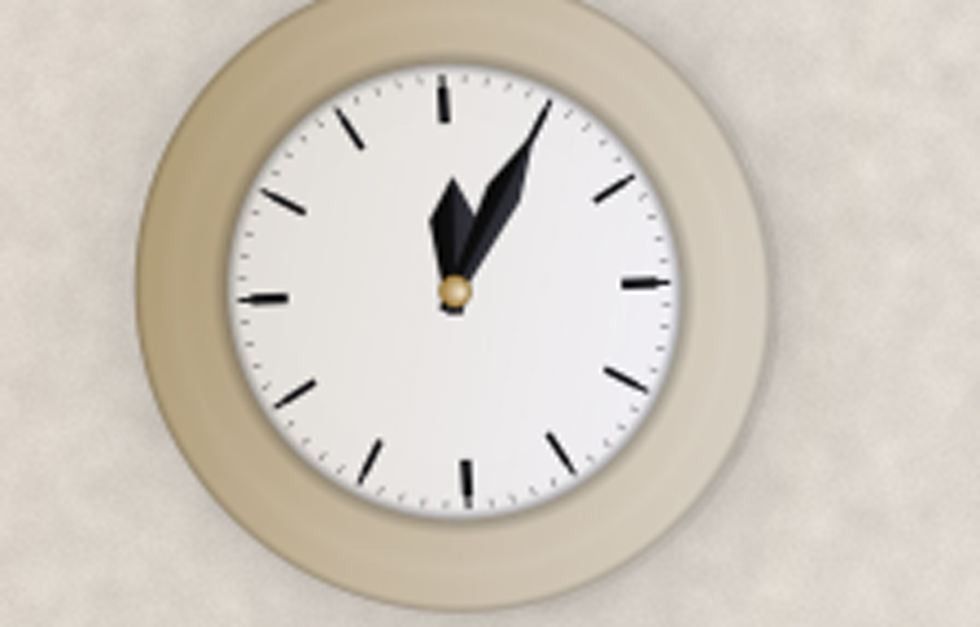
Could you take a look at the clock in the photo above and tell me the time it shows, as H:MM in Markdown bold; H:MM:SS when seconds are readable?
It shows **12:05**
